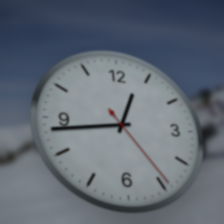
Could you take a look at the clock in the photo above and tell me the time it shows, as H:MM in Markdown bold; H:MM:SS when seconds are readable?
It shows **12:43:24**
